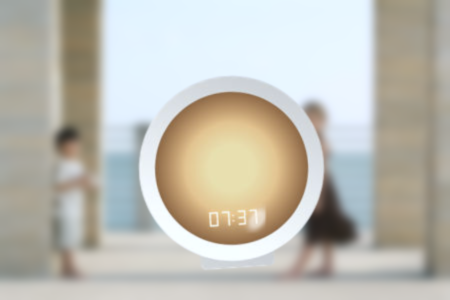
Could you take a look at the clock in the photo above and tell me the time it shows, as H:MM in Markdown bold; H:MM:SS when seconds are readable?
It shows **7:37**
